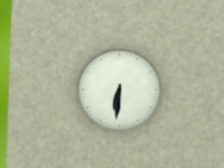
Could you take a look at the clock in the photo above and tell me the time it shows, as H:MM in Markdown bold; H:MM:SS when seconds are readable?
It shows **6:31**
